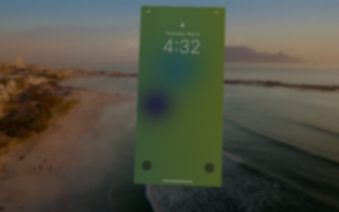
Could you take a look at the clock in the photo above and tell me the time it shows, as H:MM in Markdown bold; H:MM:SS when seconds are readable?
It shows **4:32**
